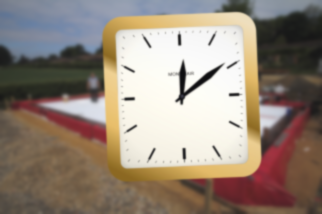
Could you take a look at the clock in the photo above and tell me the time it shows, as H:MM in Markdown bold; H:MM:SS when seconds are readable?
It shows **12:09**
